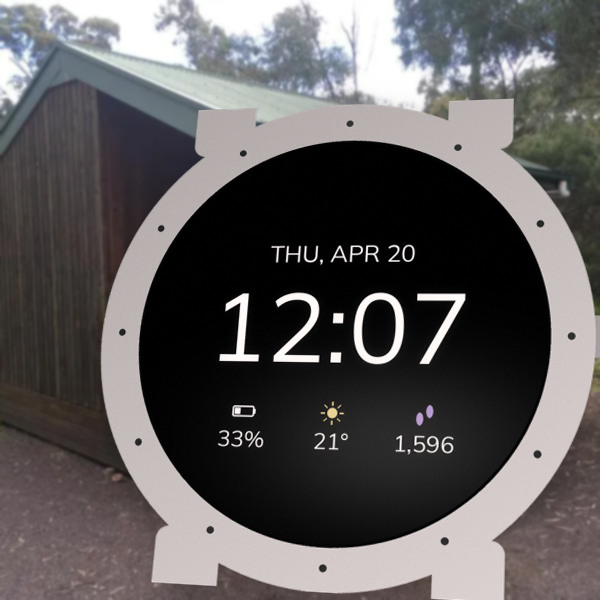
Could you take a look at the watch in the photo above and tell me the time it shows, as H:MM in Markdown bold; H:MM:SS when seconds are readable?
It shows **12:07**
